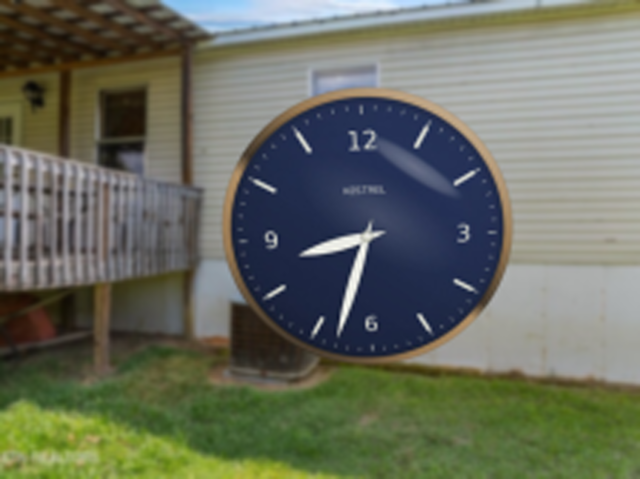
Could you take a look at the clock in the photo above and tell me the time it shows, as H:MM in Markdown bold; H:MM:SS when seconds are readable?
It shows **8:33**
